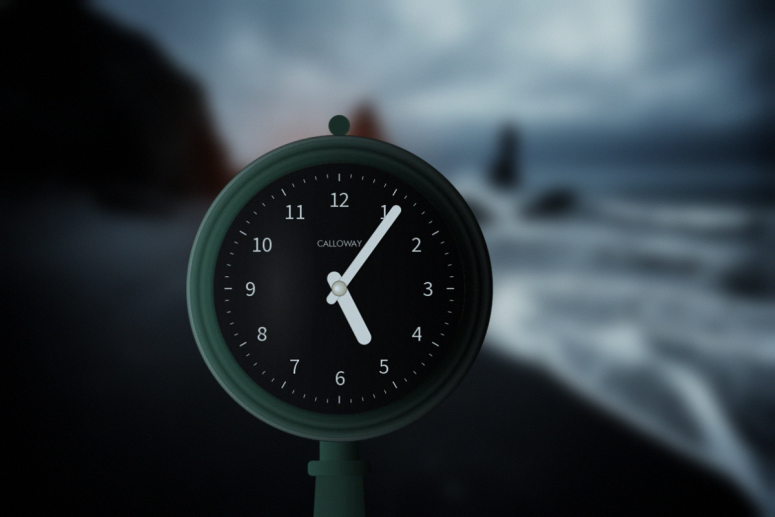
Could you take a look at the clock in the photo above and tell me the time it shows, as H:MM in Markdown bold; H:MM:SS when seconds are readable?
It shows **5:06**
